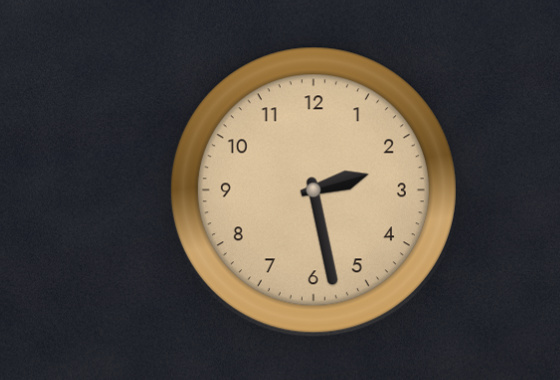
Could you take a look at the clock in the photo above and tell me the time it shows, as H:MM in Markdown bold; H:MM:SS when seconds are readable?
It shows **2:28**
